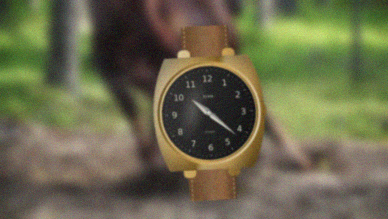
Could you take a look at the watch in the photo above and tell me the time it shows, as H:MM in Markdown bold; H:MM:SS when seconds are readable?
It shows **10:22**
